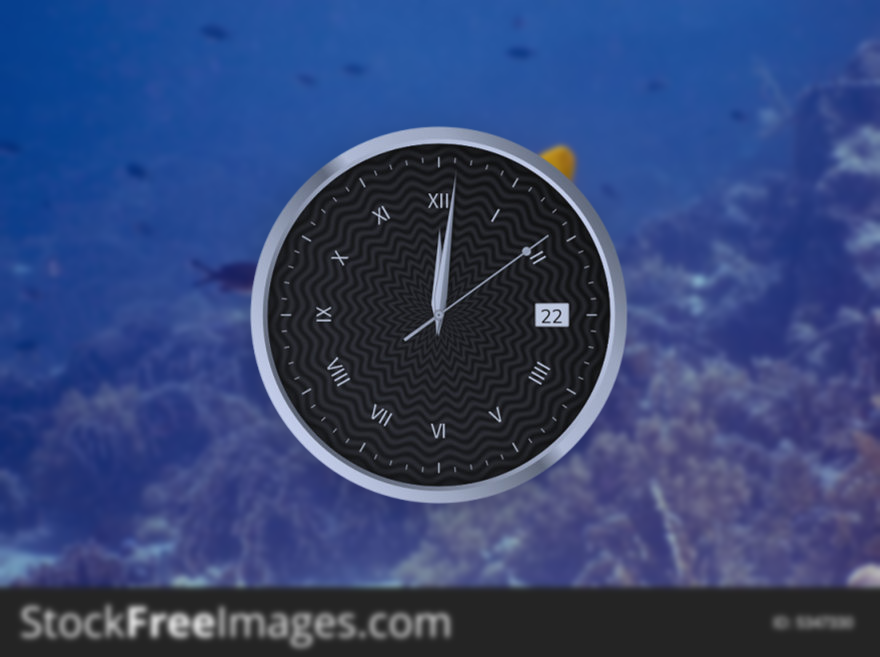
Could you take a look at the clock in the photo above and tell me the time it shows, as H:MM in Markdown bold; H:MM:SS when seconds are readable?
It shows **12:01:09**
